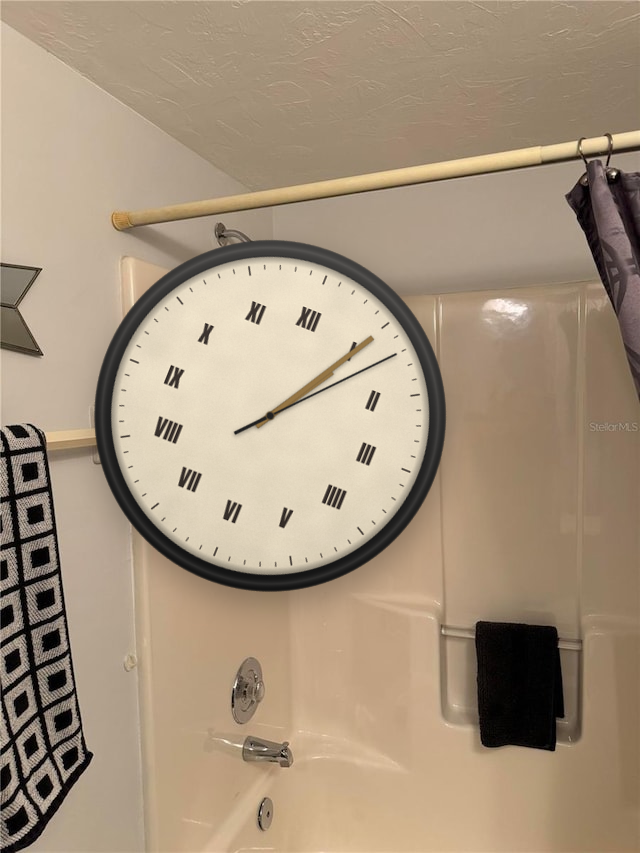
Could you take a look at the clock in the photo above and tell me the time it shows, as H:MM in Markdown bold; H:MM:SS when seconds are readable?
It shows **1:05:07**
